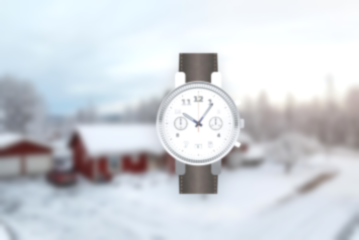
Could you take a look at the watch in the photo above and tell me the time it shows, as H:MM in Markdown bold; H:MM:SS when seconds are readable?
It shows **10:06**
